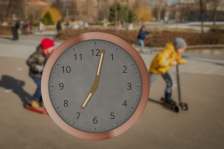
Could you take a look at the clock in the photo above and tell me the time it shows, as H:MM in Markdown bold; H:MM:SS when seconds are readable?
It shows **7:02**
